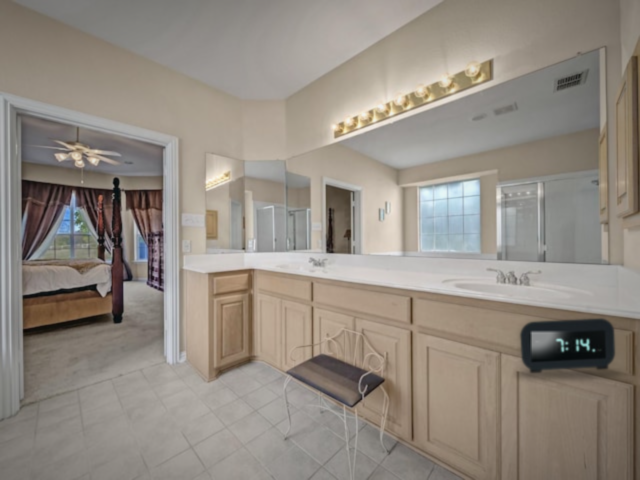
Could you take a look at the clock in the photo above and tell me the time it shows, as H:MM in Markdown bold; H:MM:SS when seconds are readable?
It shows **7:14**
